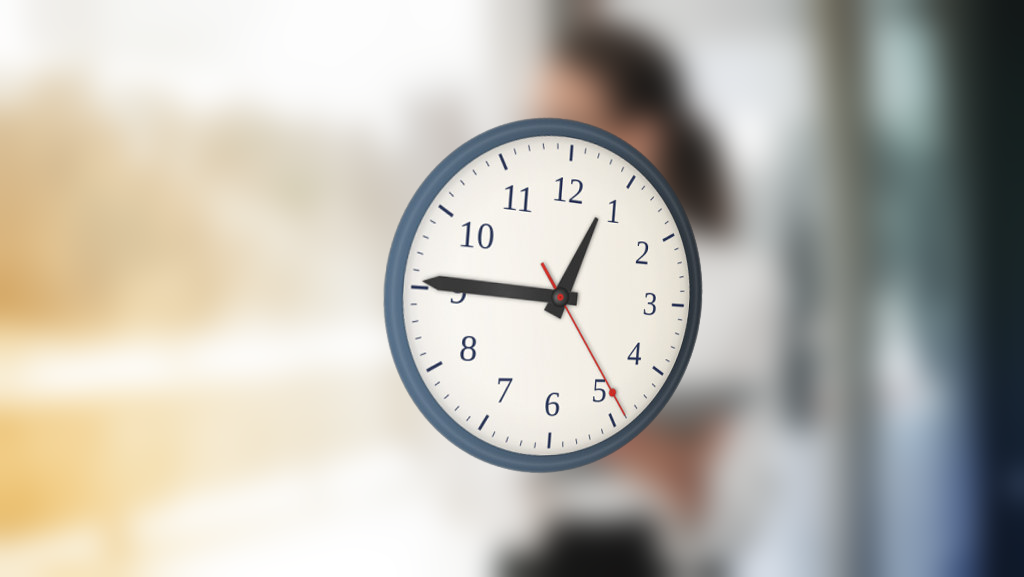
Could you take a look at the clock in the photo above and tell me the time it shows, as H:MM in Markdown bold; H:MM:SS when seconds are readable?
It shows **12:45:24**
